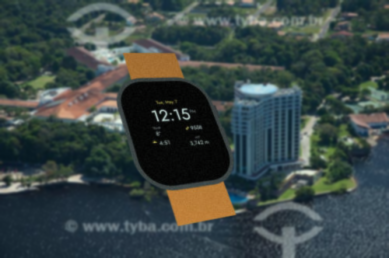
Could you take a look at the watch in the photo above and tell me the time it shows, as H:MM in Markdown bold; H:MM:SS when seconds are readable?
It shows **12:15**
